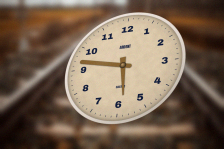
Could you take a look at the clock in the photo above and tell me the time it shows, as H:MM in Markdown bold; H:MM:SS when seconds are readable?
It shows **5:47**
